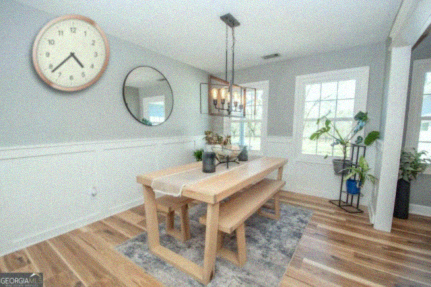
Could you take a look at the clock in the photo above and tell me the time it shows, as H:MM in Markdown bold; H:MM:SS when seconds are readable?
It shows **4:38**
